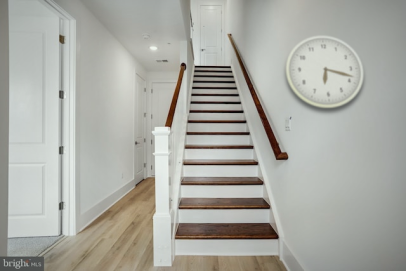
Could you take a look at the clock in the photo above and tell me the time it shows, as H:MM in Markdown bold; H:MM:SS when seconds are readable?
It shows **6:18**
